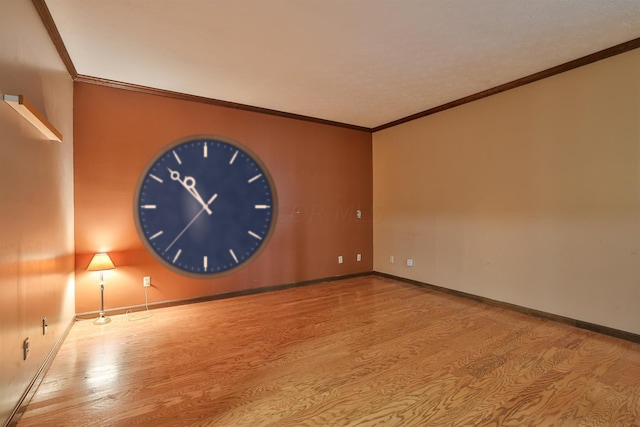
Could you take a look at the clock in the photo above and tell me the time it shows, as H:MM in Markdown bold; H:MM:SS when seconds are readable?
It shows **10:52:37**
